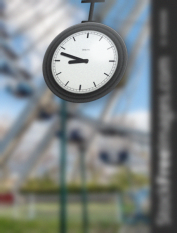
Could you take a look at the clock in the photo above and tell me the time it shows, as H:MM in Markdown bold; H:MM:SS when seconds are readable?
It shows **8:48**
